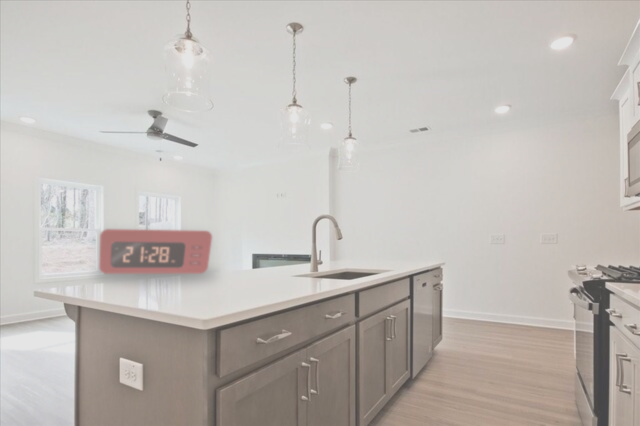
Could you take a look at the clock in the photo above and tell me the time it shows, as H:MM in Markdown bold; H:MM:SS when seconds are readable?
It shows **21:28**
